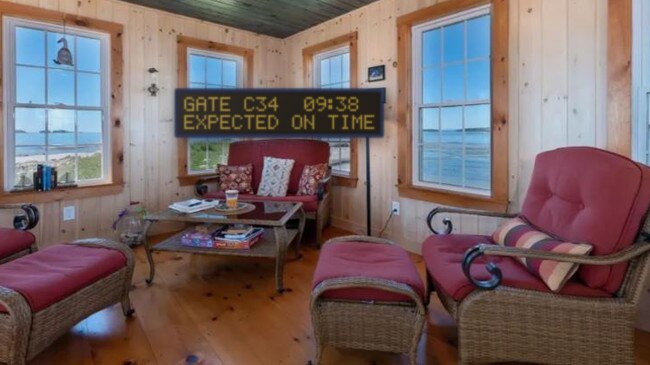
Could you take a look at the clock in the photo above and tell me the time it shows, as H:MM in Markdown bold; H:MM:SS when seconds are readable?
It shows **9:38**
